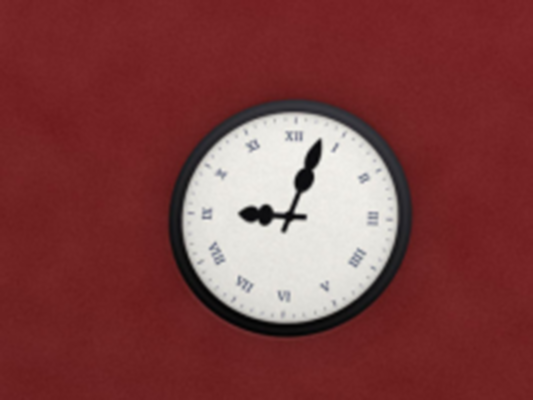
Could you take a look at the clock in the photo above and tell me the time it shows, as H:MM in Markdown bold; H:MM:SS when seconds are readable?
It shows **9:03**
